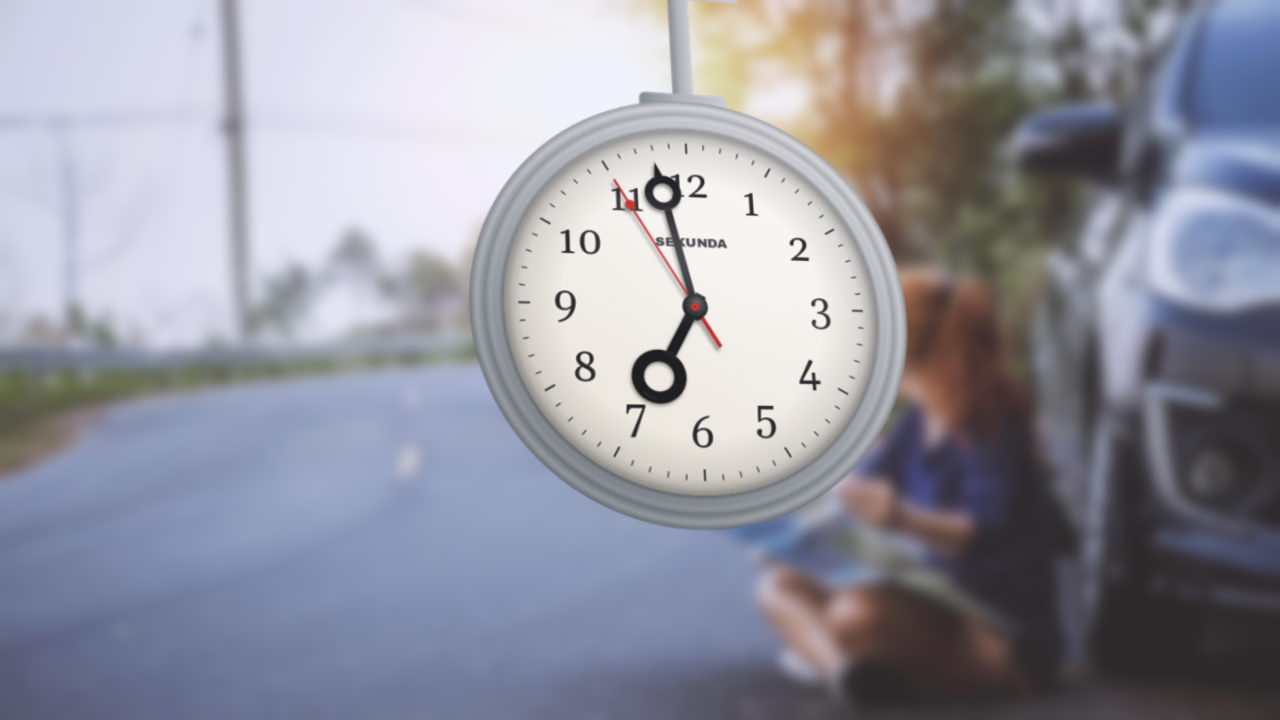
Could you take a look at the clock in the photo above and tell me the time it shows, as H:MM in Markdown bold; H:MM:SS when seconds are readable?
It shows **6:57:55**
